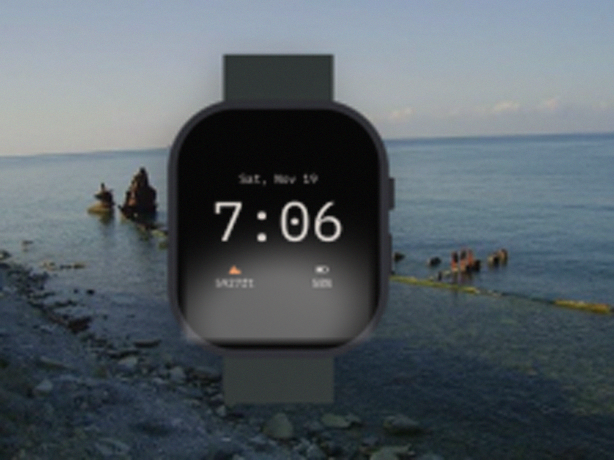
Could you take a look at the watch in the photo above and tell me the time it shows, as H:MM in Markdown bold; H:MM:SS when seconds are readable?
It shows **7:06**
